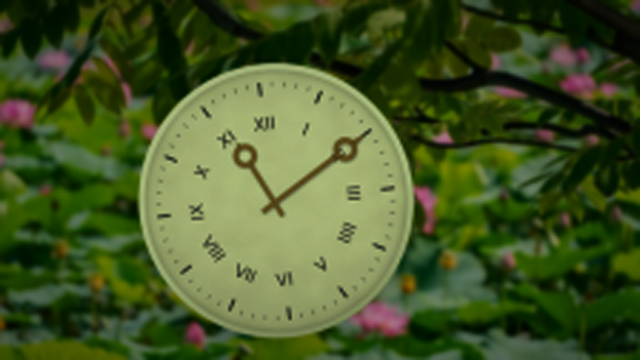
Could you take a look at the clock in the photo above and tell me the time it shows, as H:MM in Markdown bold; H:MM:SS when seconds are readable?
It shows **11:10**
